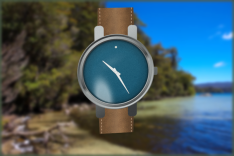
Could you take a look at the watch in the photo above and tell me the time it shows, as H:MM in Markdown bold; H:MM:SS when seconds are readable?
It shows **10:25**
